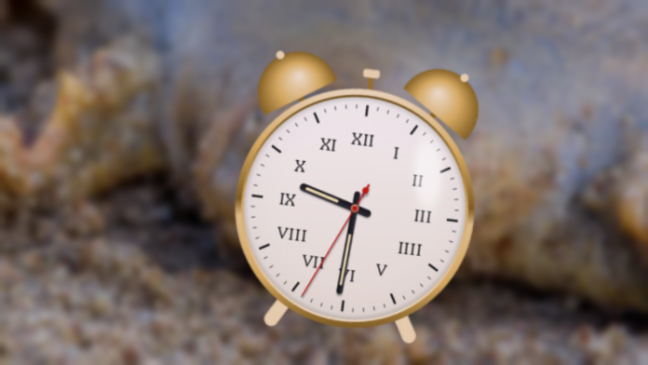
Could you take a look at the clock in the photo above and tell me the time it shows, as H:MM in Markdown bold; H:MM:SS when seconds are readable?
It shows **9:30:34**
